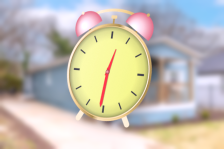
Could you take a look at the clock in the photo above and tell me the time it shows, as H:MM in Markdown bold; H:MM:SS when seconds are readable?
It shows **12:31**
